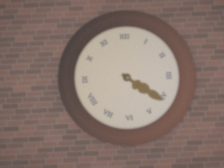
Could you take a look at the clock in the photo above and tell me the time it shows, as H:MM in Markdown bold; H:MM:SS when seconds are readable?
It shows **4:21**
